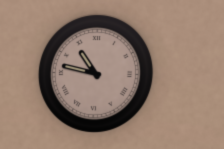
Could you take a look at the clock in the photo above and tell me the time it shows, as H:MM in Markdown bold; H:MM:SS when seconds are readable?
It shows **10:47**
